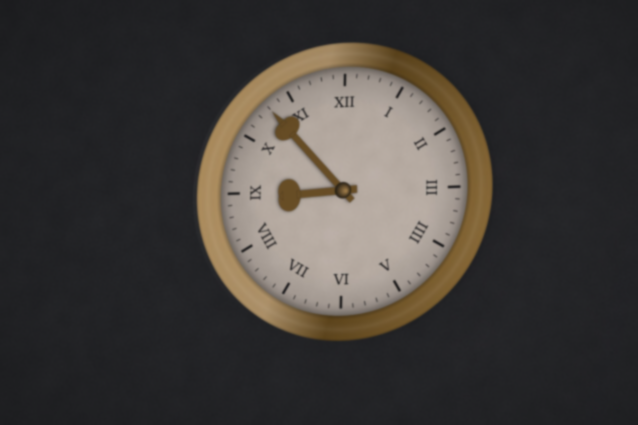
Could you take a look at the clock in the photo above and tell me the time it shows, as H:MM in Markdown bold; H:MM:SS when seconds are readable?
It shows **8:53**
